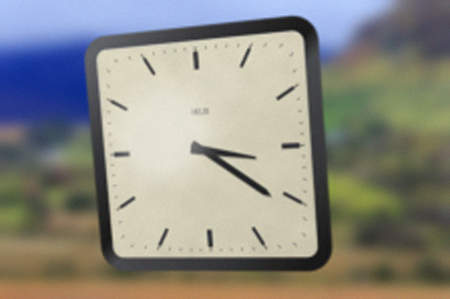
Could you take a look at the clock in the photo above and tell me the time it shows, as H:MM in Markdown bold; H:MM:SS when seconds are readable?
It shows **3:21**
